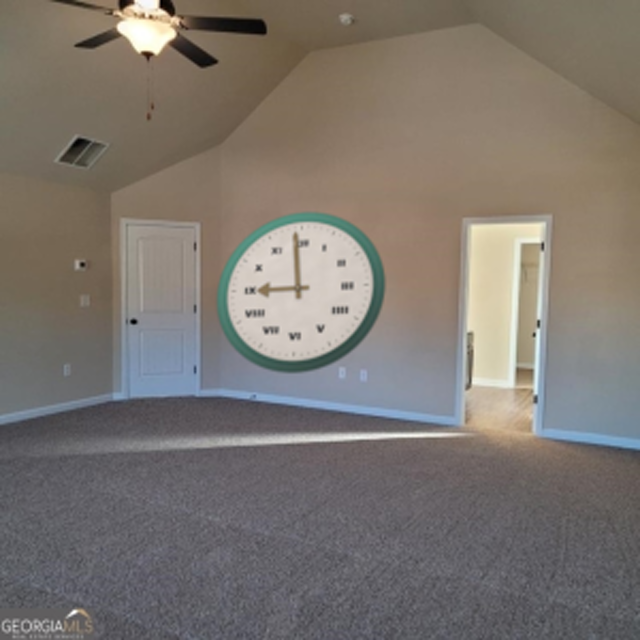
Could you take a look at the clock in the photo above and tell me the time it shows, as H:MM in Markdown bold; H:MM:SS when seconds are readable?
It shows **8:59**
